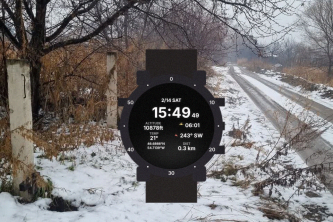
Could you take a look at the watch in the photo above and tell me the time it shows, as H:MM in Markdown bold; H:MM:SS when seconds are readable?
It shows **15:49**
